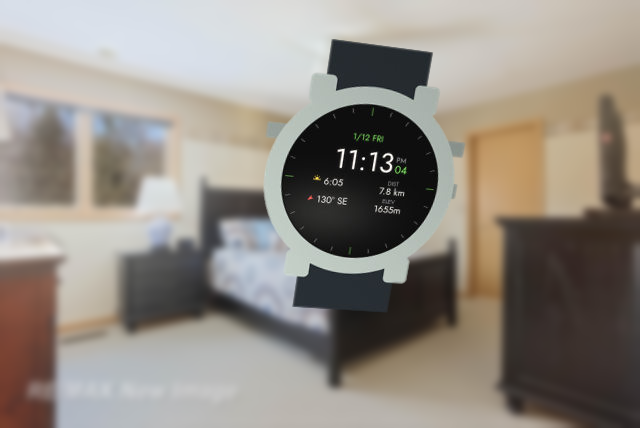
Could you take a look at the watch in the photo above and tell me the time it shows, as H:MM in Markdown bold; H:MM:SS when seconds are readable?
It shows **11:13:04**
